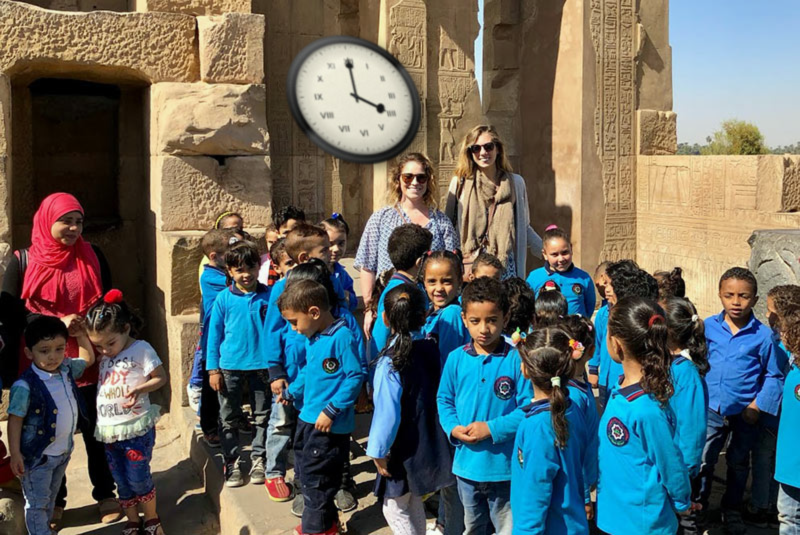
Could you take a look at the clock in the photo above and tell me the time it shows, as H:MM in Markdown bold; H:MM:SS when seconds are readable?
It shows **4:00**
